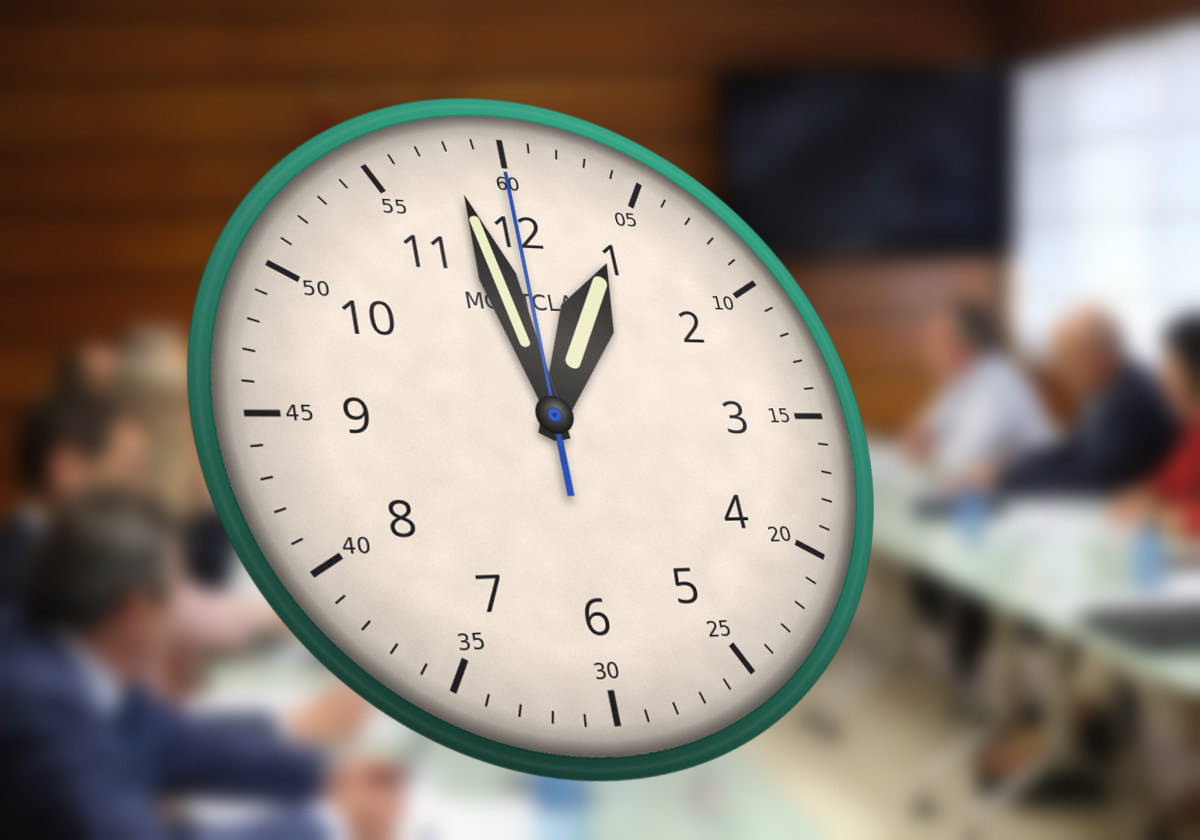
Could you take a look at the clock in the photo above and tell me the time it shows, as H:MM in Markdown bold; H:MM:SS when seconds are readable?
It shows **12:58:00**
